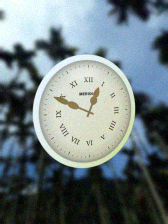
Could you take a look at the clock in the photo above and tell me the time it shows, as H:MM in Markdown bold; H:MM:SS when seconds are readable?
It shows **12:49**
